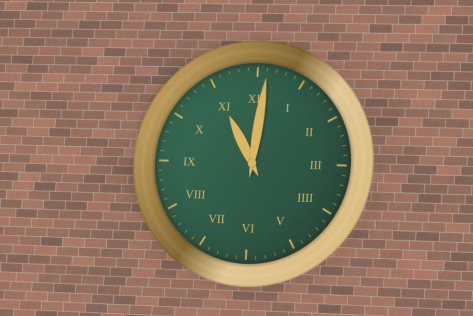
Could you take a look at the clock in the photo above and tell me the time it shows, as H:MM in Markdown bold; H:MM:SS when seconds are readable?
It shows **11:01**
